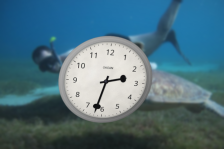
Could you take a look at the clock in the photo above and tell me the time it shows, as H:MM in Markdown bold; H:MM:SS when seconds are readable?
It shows **2:32**
